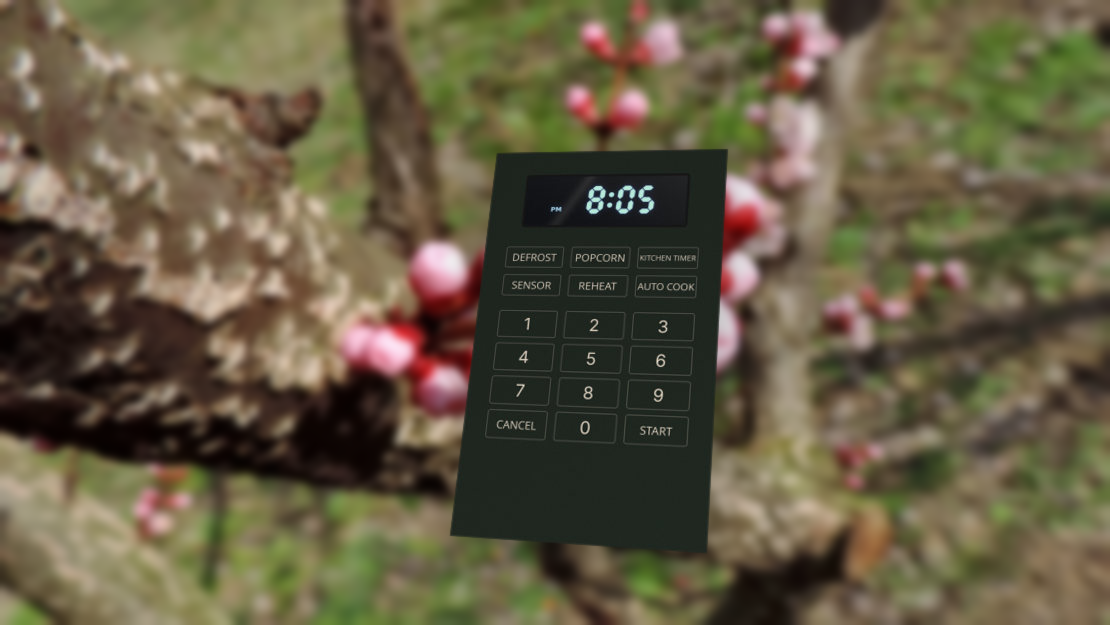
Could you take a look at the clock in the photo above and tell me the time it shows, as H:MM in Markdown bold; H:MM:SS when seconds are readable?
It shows **8:05**
